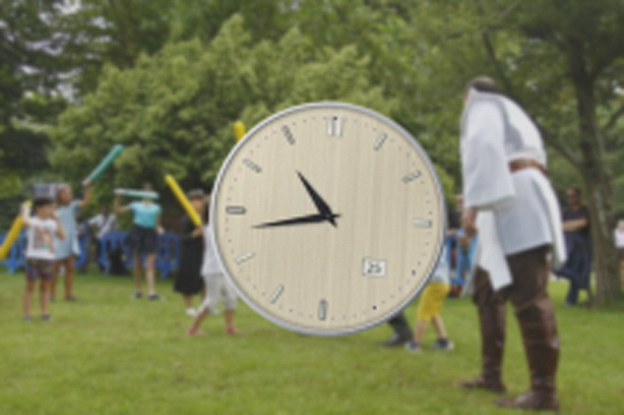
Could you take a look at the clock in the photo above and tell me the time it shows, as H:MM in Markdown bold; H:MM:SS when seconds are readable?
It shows **10:43**
